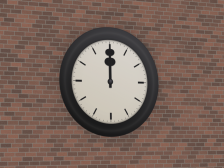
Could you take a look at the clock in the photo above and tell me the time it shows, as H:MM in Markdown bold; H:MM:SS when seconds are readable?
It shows **12:00**
